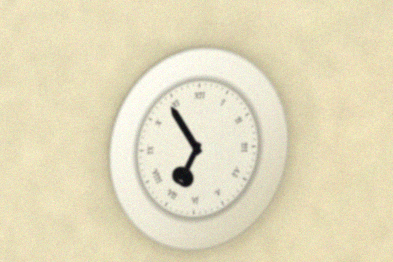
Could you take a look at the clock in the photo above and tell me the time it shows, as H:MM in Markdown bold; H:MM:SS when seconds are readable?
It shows **6:54**
